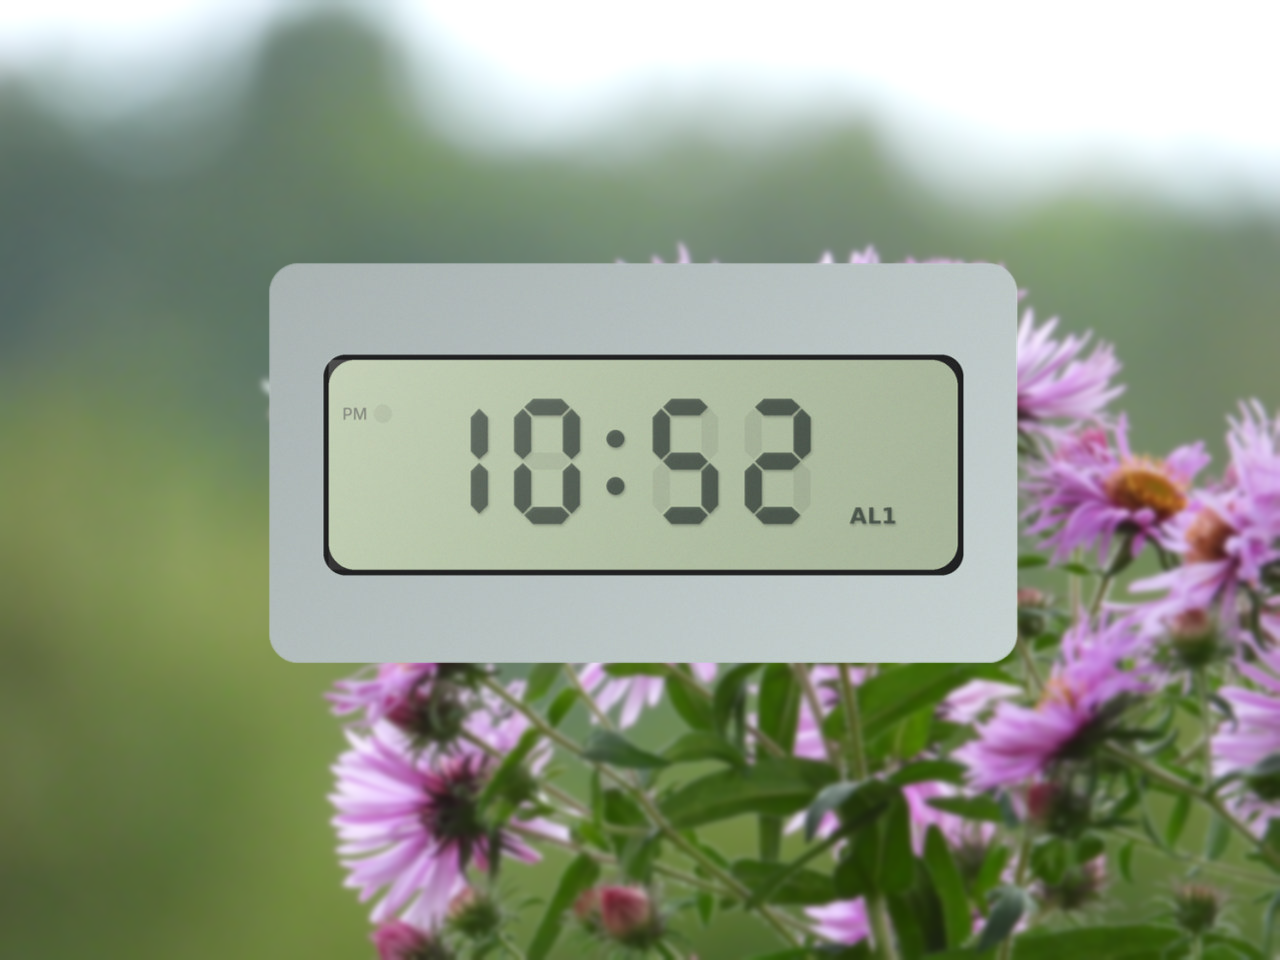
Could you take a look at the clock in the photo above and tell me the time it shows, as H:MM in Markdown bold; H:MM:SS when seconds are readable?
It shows **10:52**
